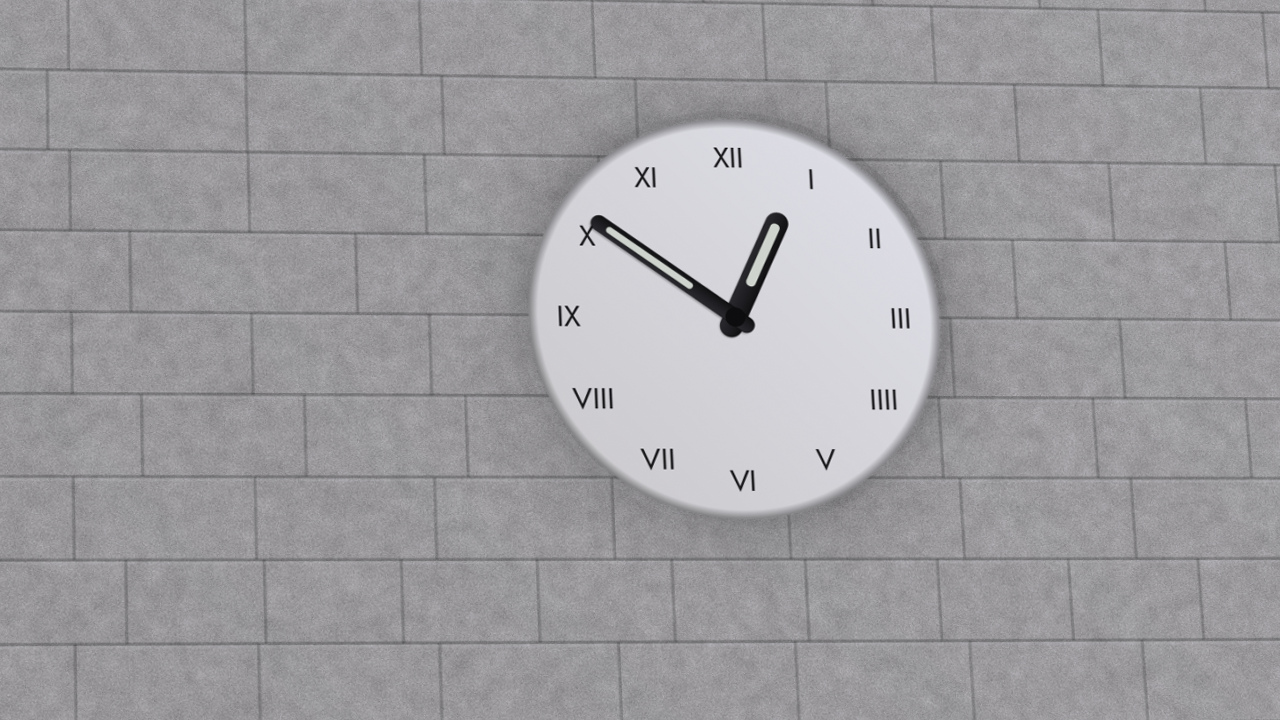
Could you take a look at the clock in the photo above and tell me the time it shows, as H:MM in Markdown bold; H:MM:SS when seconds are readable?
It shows **12:51**
